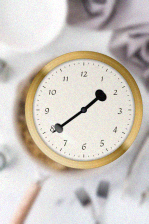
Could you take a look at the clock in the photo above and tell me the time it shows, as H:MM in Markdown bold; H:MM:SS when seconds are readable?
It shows **1:39**
